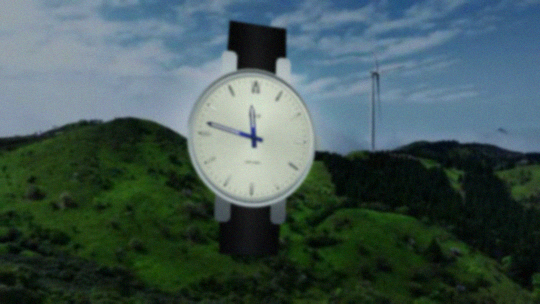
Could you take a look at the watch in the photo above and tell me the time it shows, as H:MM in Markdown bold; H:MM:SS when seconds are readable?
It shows **11:47**
